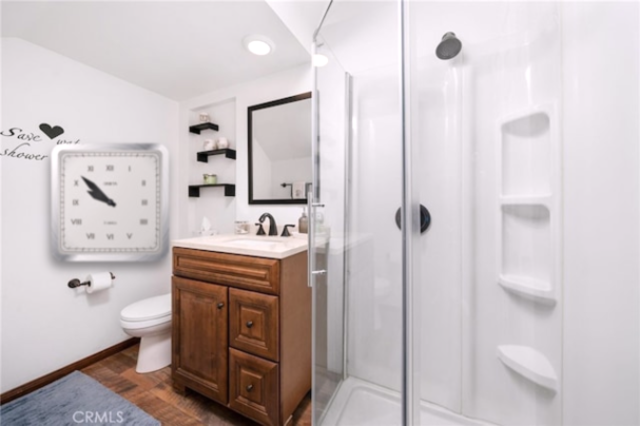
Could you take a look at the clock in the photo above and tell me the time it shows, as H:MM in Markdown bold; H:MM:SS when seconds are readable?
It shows **9:52**
